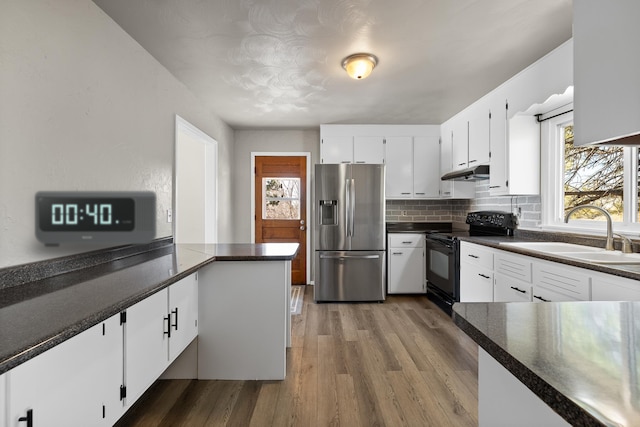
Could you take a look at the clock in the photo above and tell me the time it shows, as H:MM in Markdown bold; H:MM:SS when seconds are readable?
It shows **0:40**
